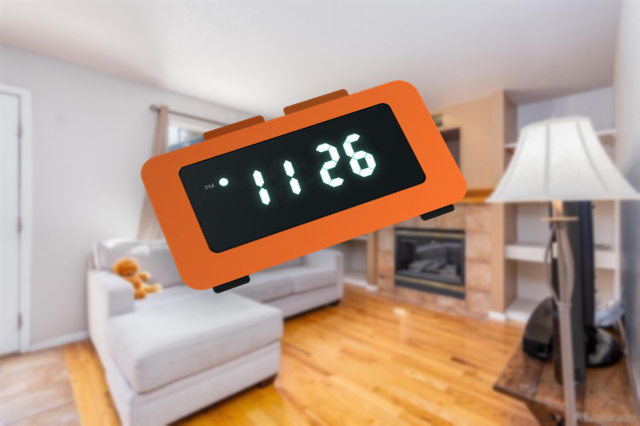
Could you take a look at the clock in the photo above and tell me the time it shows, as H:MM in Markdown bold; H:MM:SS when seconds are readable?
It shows **11:26**
